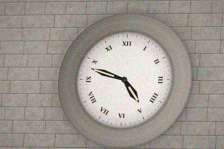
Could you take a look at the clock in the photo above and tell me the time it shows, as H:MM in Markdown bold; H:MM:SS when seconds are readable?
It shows **4:48**
